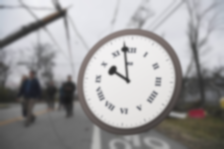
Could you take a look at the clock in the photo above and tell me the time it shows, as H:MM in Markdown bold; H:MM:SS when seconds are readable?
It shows **9:58**
